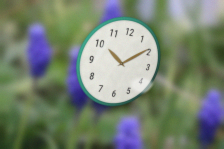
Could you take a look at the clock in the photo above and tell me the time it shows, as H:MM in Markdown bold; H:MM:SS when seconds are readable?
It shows **10:09**
